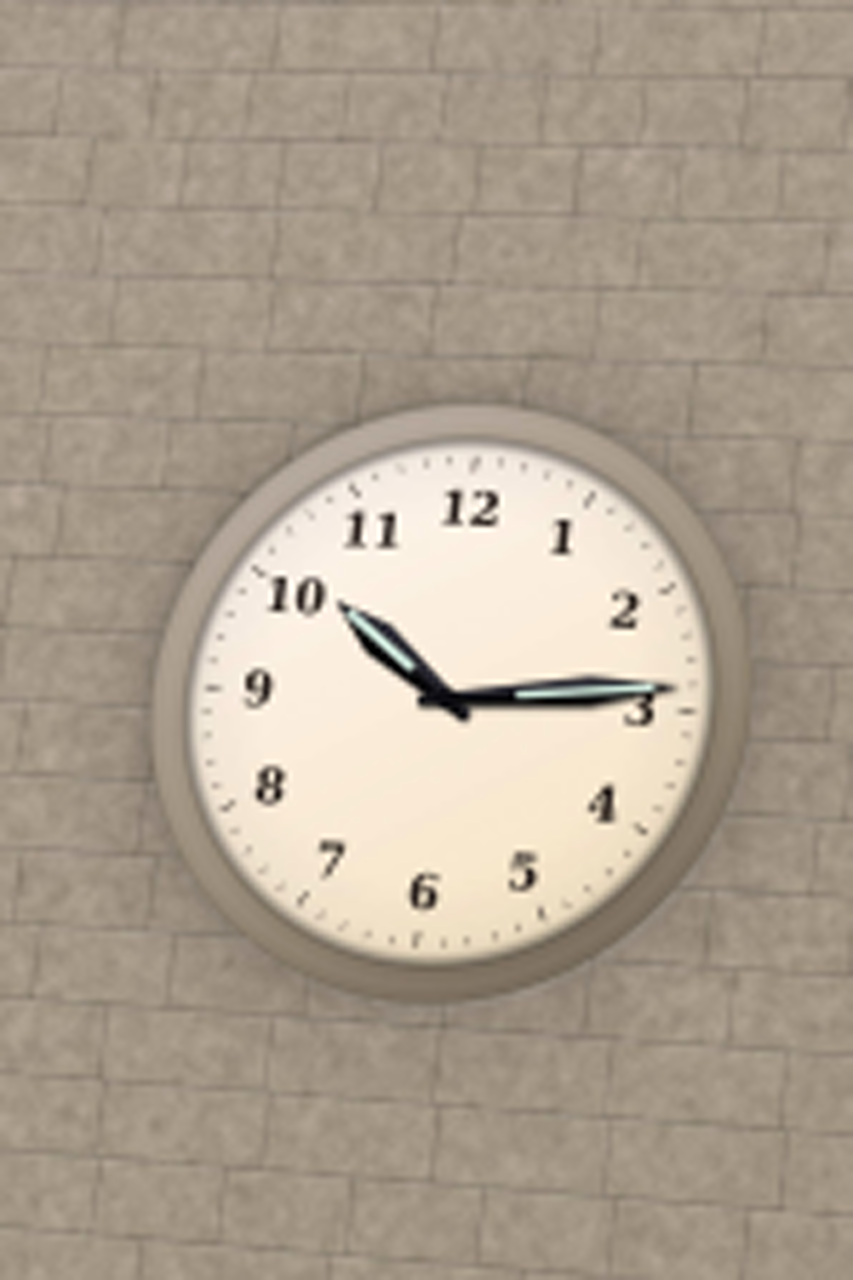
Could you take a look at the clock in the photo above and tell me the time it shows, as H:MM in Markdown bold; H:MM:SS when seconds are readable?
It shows **10:14**
